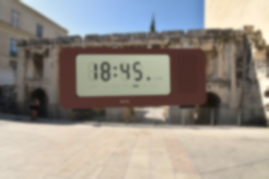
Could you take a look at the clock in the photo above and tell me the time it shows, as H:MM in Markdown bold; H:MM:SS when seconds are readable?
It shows **18:45**
